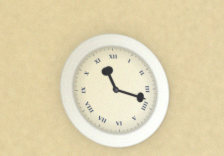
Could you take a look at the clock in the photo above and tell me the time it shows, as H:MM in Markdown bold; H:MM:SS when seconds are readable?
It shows **11:18**
